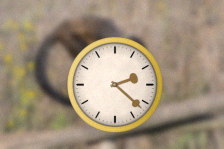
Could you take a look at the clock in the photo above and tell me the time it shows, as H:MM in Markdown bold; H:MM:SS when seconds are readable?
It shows **2:22**
